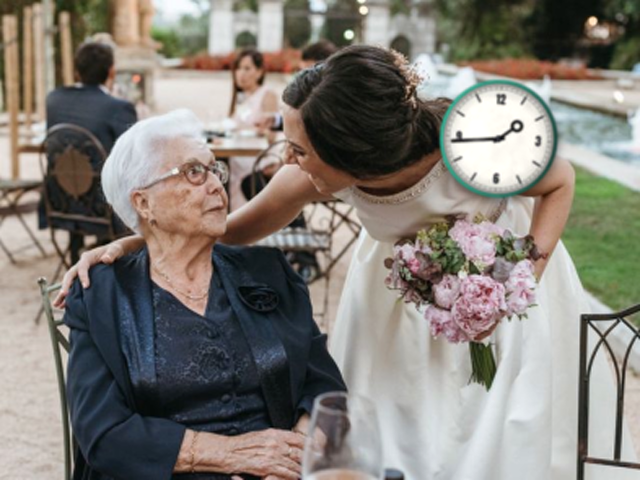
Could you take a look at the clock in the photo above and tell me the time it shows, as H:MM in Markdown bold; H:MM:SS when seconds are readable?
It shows **1:44**
